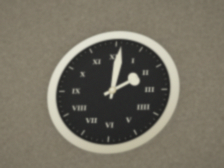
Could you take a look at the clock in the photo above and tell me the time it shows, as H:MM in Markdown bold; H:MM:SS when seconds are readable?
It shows **2:01**
